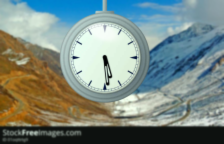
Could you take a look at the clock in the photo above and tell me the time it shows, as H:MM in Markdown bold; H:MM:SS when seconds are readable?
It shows **5:29**
